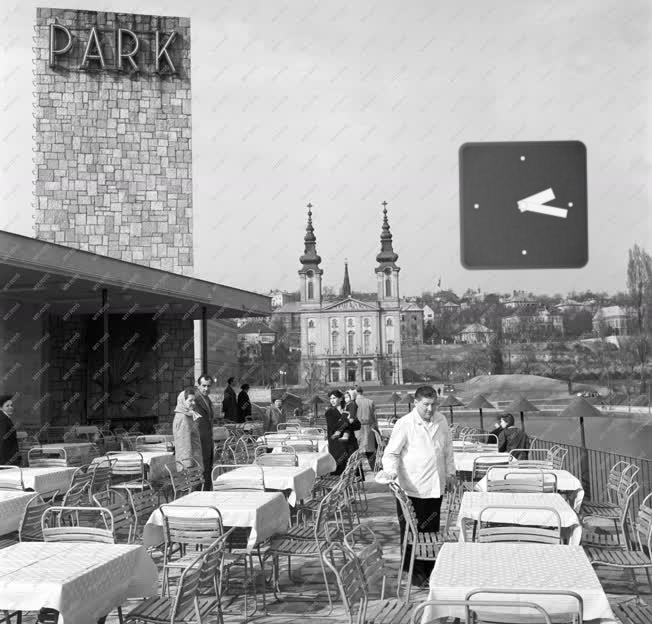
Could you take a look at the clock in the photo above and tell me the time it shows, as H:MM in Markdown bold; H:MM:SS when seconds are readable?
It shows **2:17**
